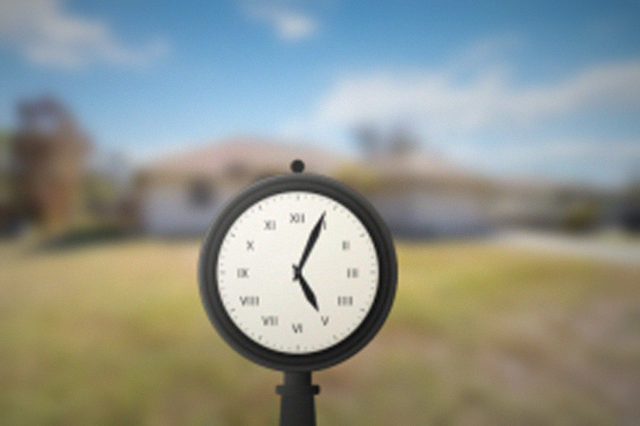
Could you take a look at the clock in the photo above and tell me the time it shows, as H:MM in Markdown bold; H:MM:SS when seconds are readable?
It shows **5:04**
